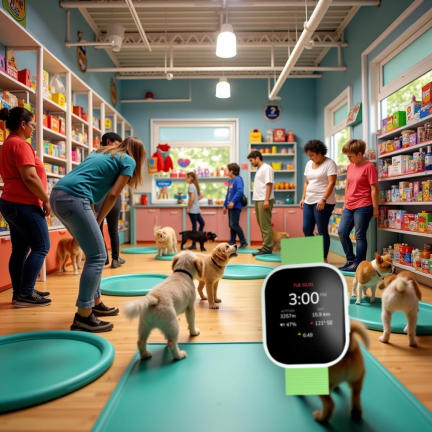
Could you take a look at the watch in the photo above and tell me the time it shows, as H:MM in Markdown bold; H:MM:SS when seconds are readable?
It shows **3:00**
